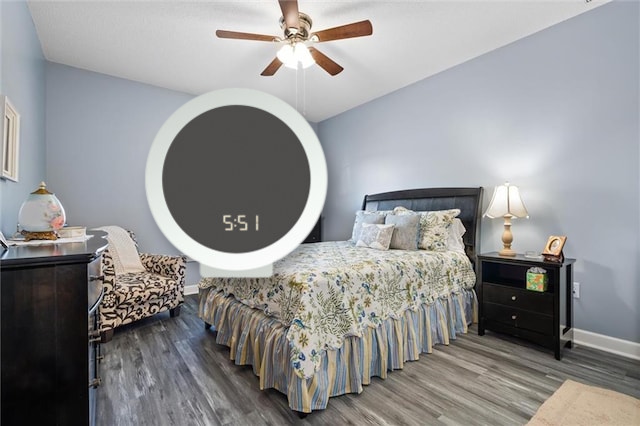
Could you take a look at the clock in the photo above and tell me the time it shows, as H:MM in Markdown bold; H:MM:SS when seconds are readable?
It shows **5:51**
